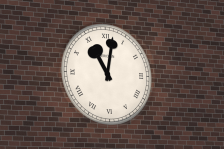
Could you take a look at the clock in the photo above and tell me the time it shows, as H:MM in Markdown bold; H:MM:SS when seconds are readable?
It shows **11:02**
